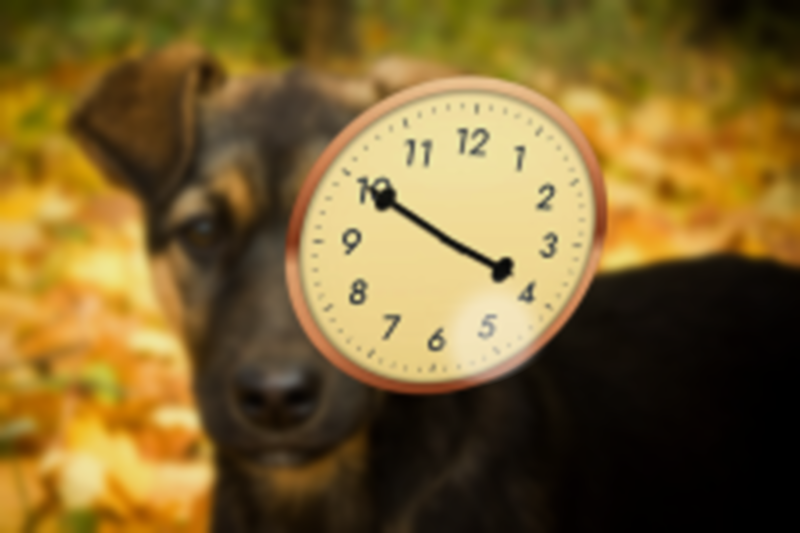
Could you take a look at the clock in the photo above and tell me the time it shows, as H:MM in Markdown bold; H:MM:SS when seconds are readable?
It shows **3:50**
